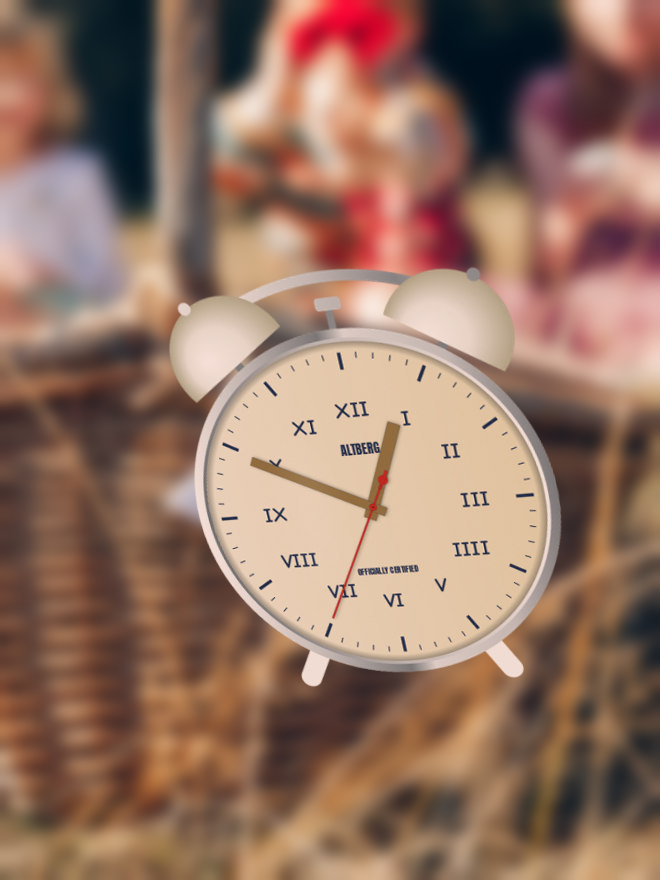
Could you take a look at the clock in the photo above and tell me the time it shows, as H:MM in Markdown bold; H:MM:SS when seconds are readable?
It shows **12:49:35**
